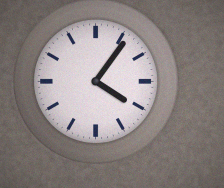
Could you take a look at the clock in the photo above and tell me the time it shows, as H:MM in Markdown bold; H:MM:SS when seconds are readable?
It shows **4:06**
